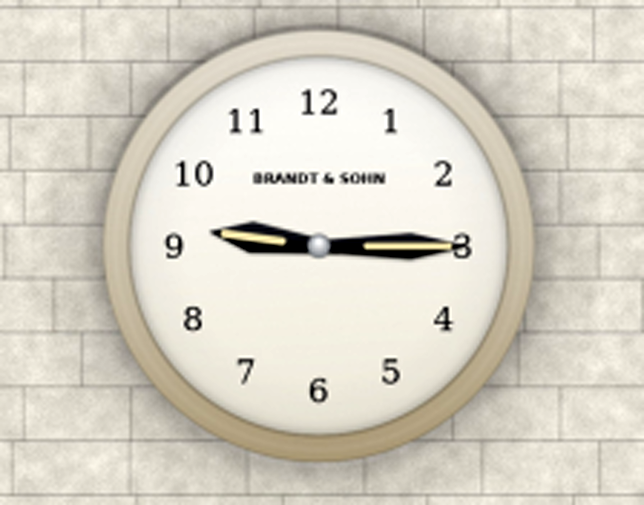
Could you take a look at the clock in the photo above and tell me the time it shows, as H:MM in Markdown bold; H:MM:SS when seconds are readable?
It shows **9:15**
